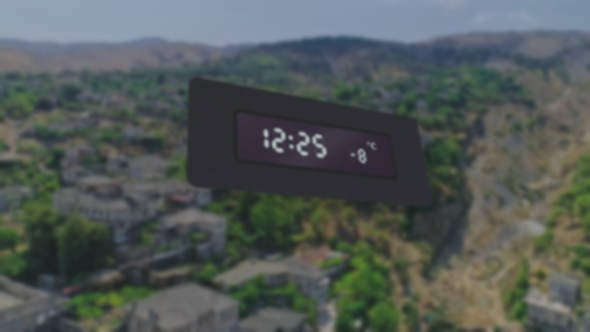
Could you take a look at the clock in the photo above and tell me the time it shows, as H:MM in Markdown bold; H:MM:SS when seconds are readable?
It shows **12:25**
